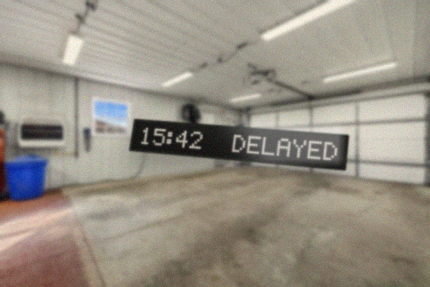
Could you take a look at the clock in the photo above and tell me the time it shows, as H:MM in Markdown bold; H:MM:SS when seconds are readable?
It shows **15:42**
